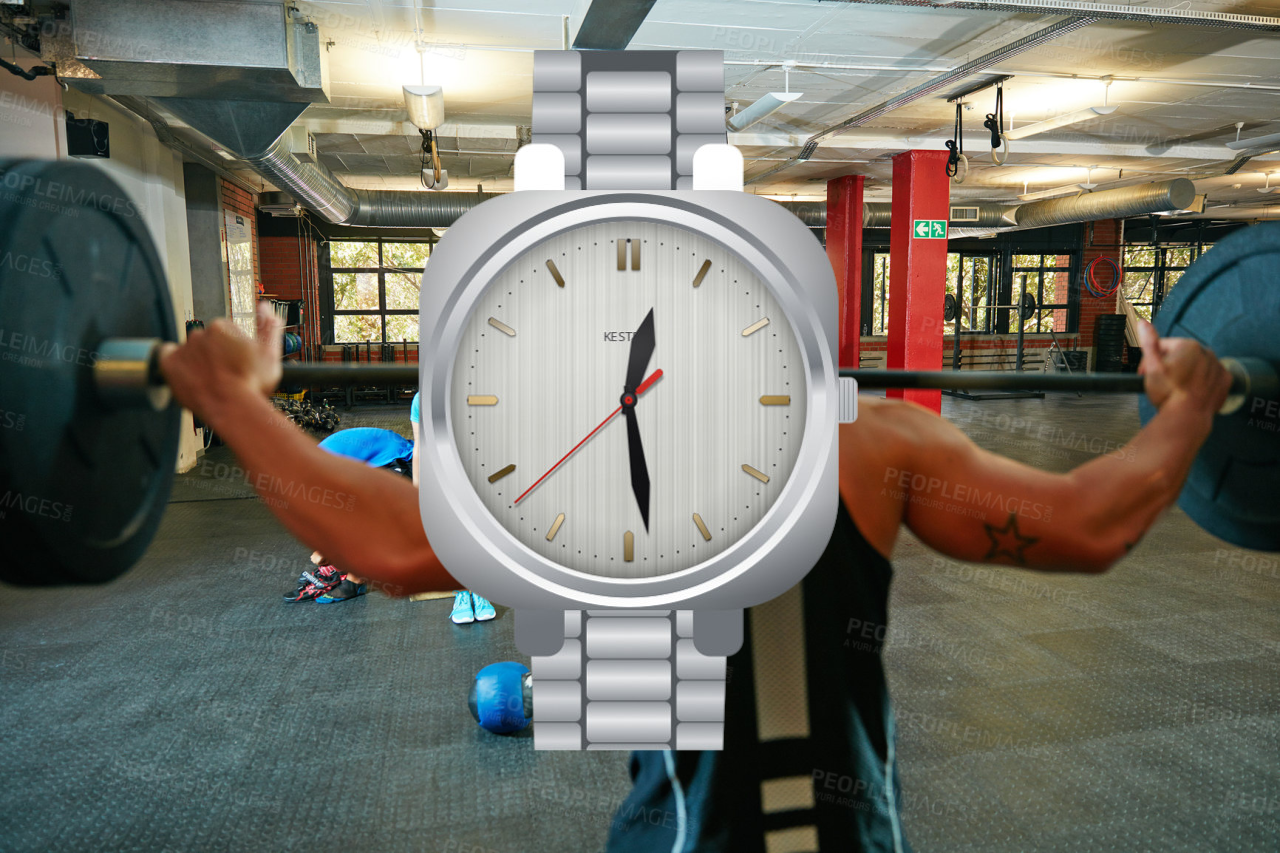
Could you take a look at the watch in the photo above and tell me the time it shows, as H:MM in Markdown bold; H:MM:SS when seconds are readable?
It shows **12:28:38**
